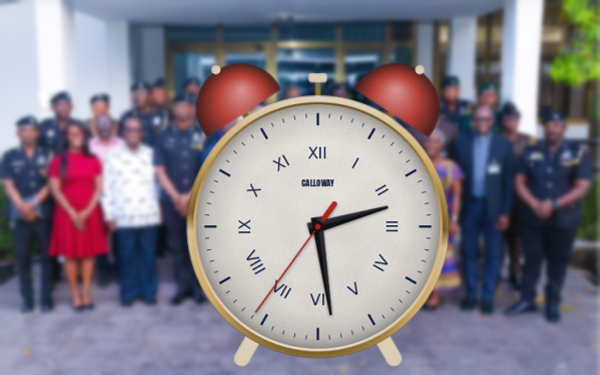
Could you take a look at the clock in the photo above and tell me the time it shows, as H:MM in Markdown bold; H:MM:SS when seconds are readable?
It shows **2:28:36**
